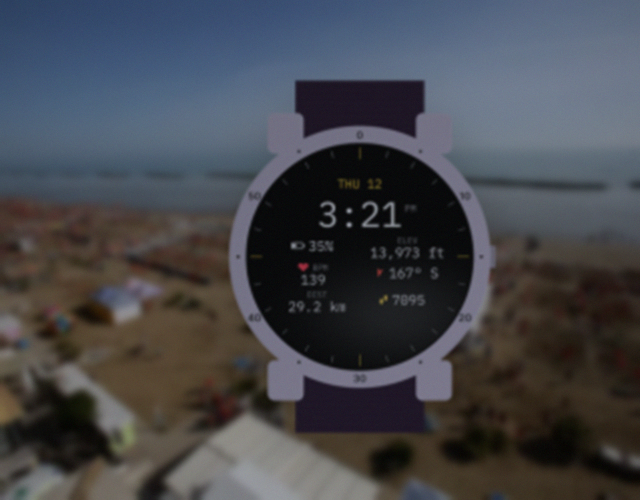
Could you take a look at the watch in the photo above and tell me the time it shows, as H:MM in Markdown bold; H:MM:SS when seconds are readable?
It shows **3:21**
